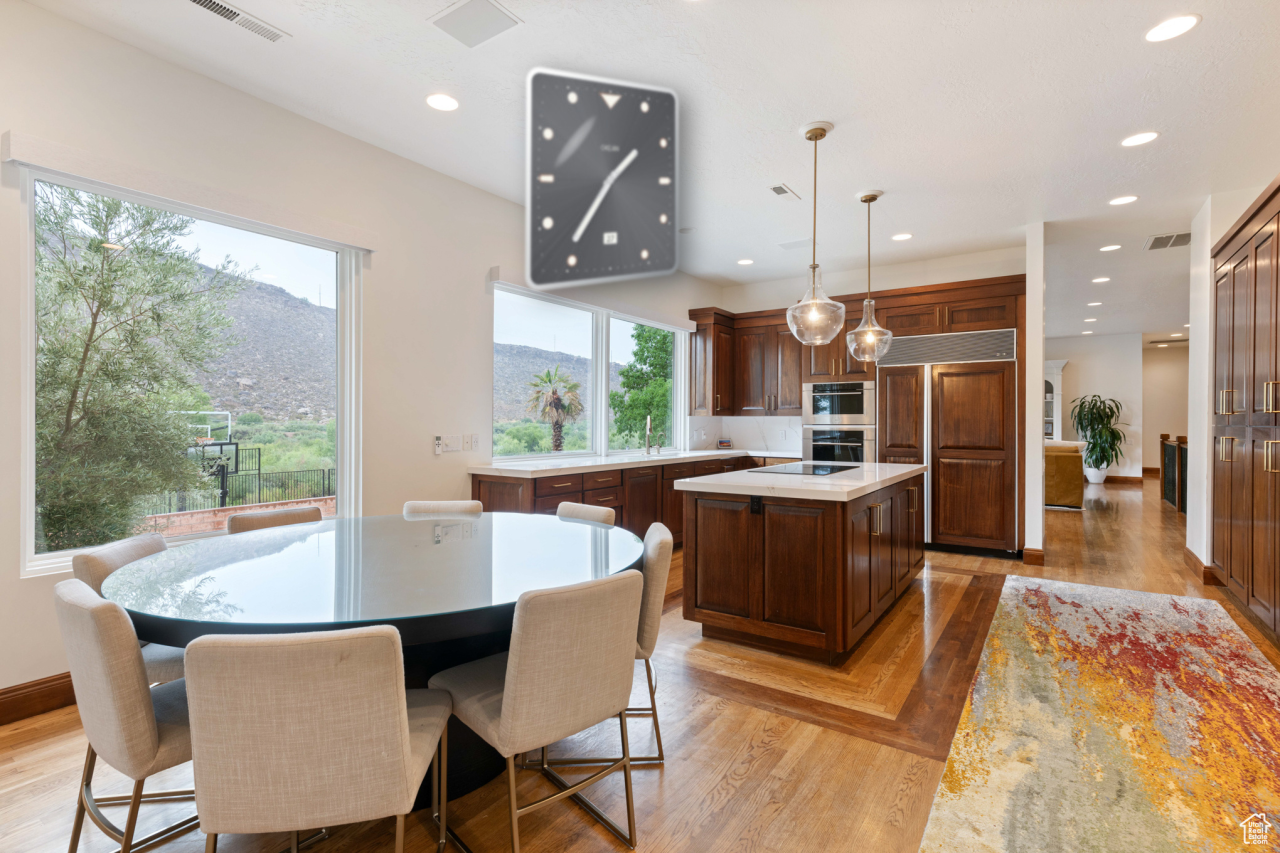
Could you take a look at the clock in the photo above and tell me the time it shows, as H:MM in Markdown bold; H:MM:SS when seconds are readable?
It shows **1:36**
